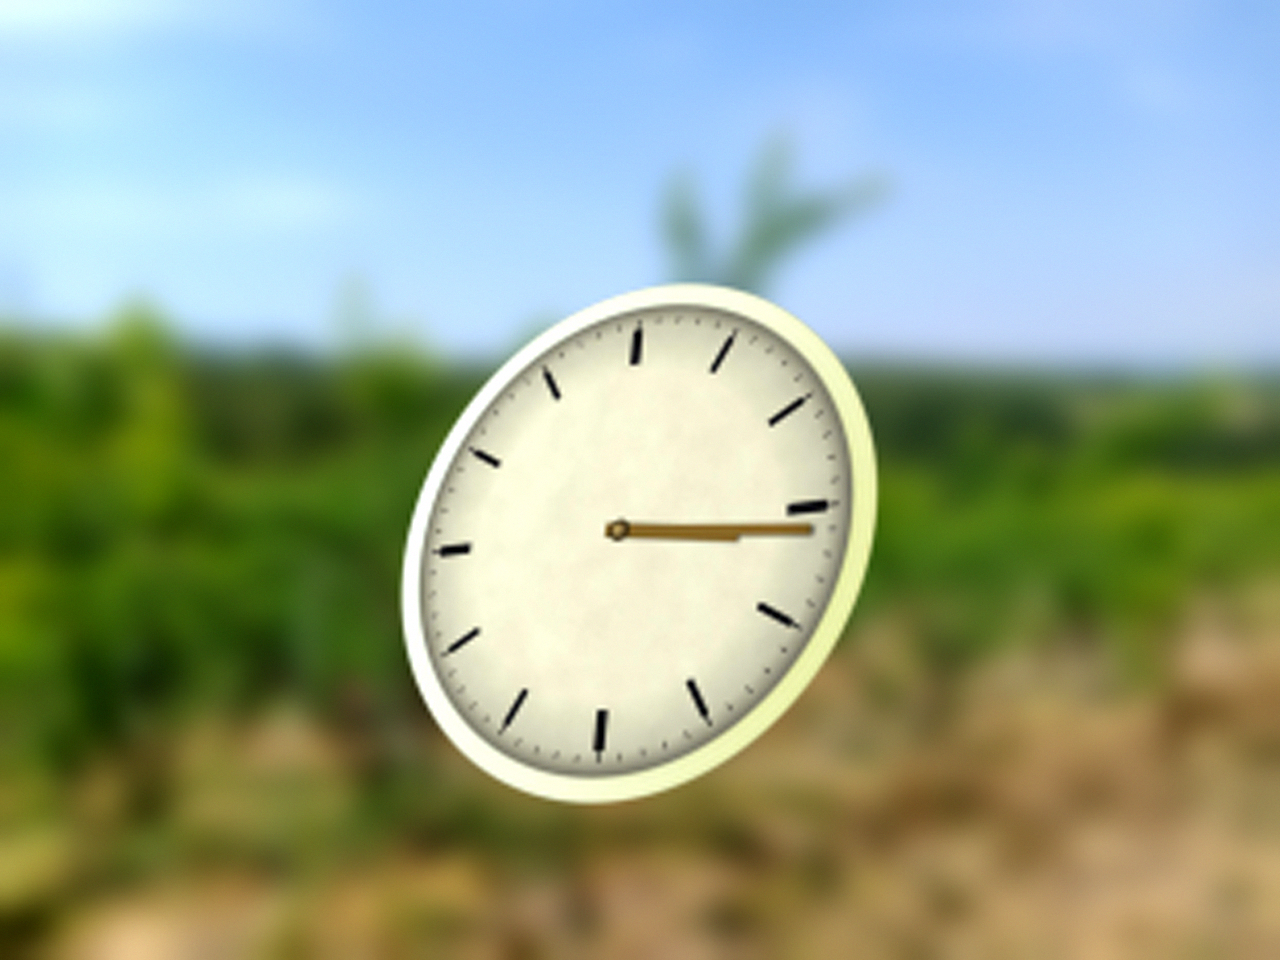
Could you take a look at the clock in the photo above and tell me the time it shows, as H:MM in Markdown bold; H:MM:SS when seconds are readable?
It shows **3:16**
